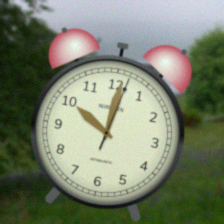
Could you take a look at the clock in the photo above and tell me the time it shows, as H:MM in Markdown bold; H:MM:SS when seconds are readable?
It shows **10:01:02**
